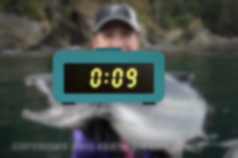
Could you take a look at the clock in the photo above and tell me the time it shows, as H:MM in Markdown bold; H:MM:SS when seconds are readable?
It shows **0:09**
